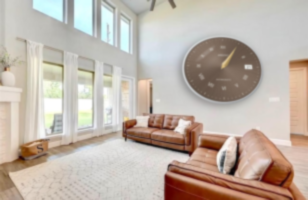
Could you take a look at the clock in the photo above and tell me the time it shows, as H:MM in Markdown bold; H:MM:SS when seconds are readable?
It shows **1:05**
